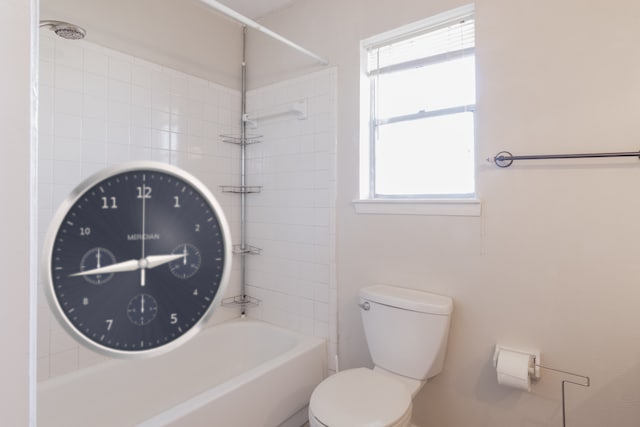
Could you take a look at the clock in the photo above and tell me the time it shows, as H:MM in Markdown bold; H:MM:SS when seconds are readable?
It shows **2:44**
